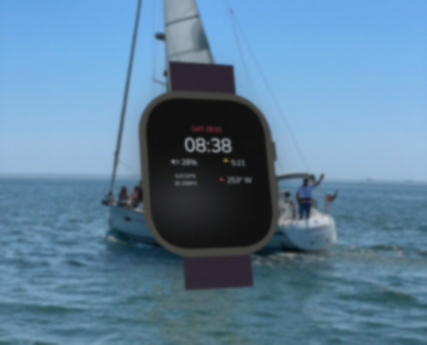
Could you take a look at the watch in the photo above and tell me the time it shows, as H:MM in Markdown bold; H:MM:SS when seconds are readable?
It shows **8:38**
